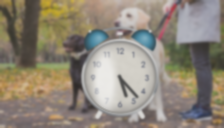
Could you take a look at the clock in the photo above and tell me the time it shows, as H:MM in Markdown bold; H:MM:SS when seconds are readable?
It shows **5:23**
